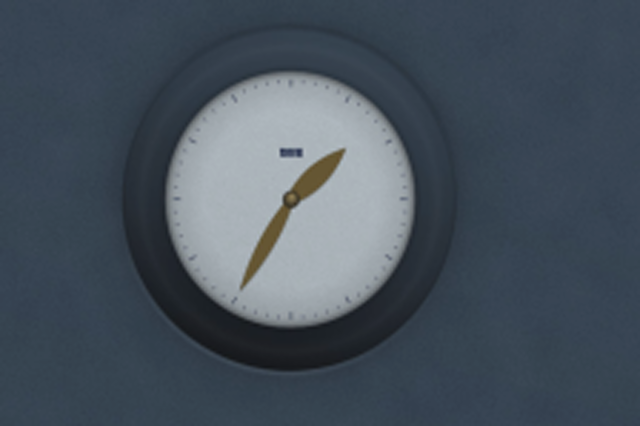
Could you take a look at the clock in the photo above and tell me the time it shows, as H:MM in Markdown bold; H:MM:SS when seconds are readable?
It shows **1:35**
